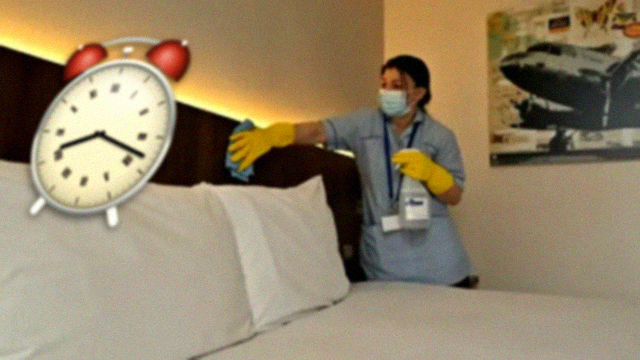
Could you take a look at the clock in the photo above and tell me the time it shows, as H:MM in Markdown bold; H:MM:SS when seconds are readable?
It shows **8:18**
